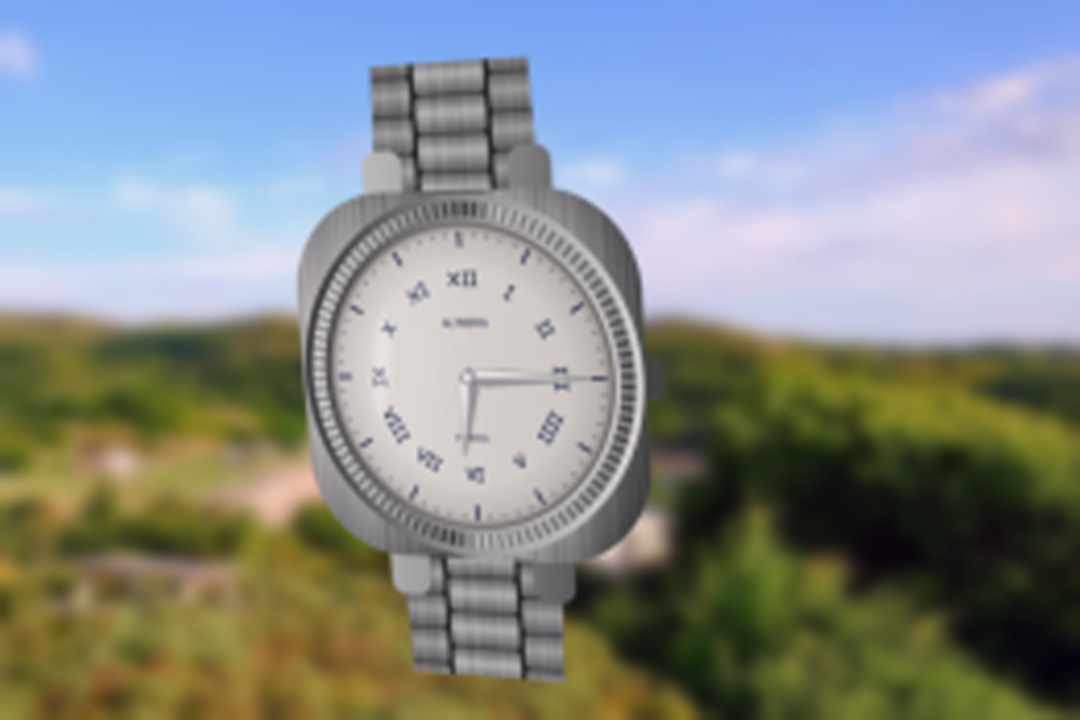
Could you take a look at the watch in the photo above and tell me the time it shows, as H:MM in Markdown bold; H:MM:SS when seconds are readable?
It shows **6:15**
